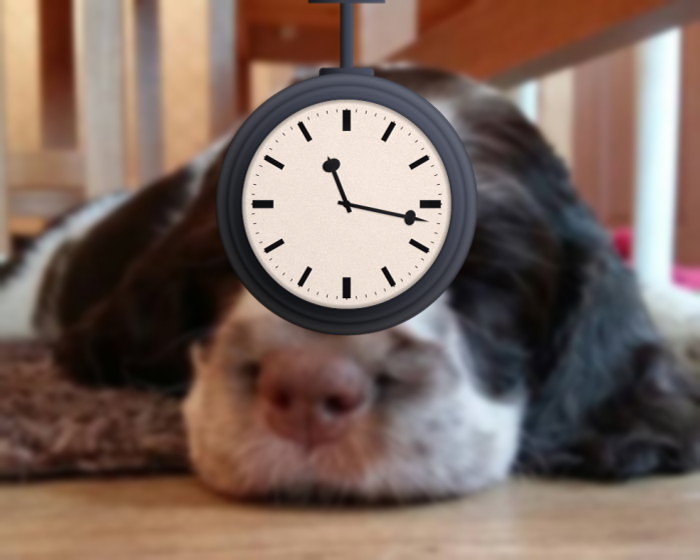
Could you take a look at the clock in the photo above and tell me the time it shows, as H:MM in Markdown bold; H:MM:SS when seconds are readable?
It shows **11:17**
